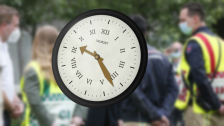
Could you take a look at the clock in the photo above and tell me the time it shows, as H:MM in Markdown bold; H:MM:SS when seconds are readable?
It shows **9:22**
